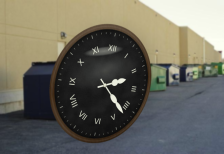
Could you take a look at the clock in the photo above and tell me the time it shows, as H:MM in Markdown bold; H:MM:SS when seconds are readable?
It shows **2:22**
